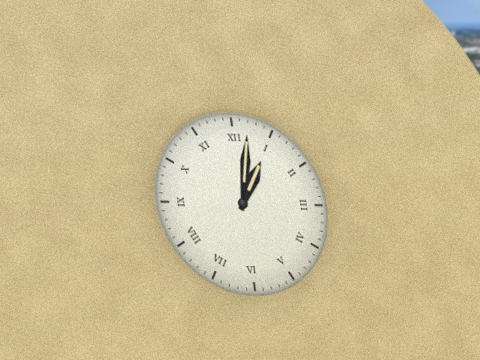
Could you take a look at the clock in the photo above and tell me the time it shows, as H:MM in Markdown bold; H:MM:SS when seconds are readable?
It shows **1:02**
